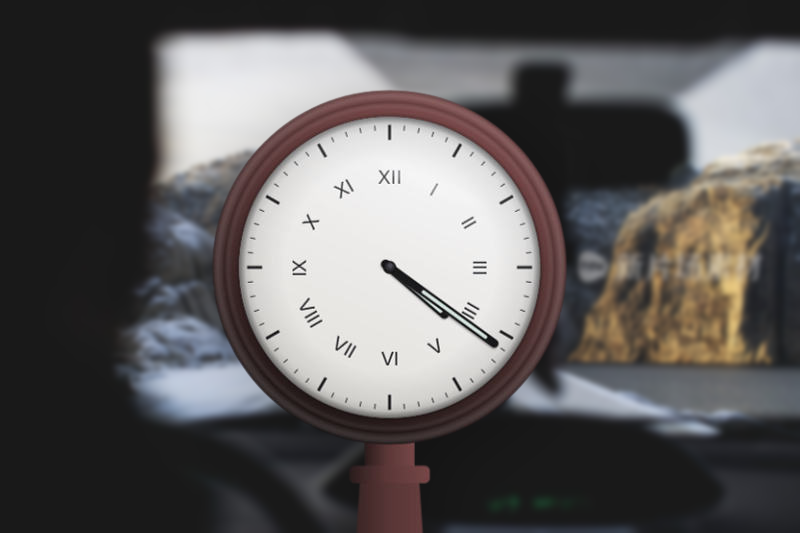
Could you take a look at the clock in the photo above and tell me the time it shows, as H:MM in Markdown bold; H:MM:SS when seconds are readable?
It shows **4:21**
